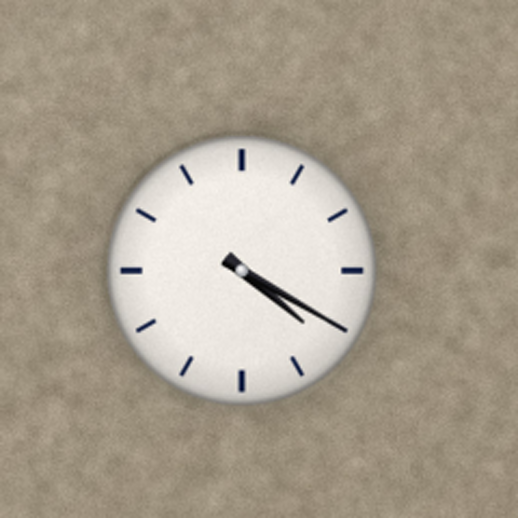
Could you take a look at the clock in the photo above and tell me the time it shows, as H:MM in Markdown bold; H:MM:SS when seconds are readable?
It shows **4:20**
